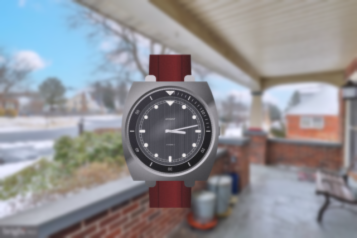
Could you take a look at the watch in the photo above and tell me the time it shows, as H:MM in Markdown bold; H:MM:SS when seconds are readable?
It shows **3:13**
